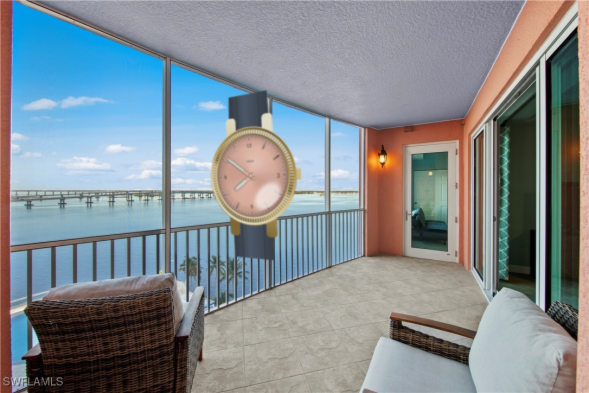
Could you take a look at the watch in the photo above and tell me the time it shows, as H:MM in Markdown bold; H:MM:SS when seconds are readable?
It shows **7:51**
